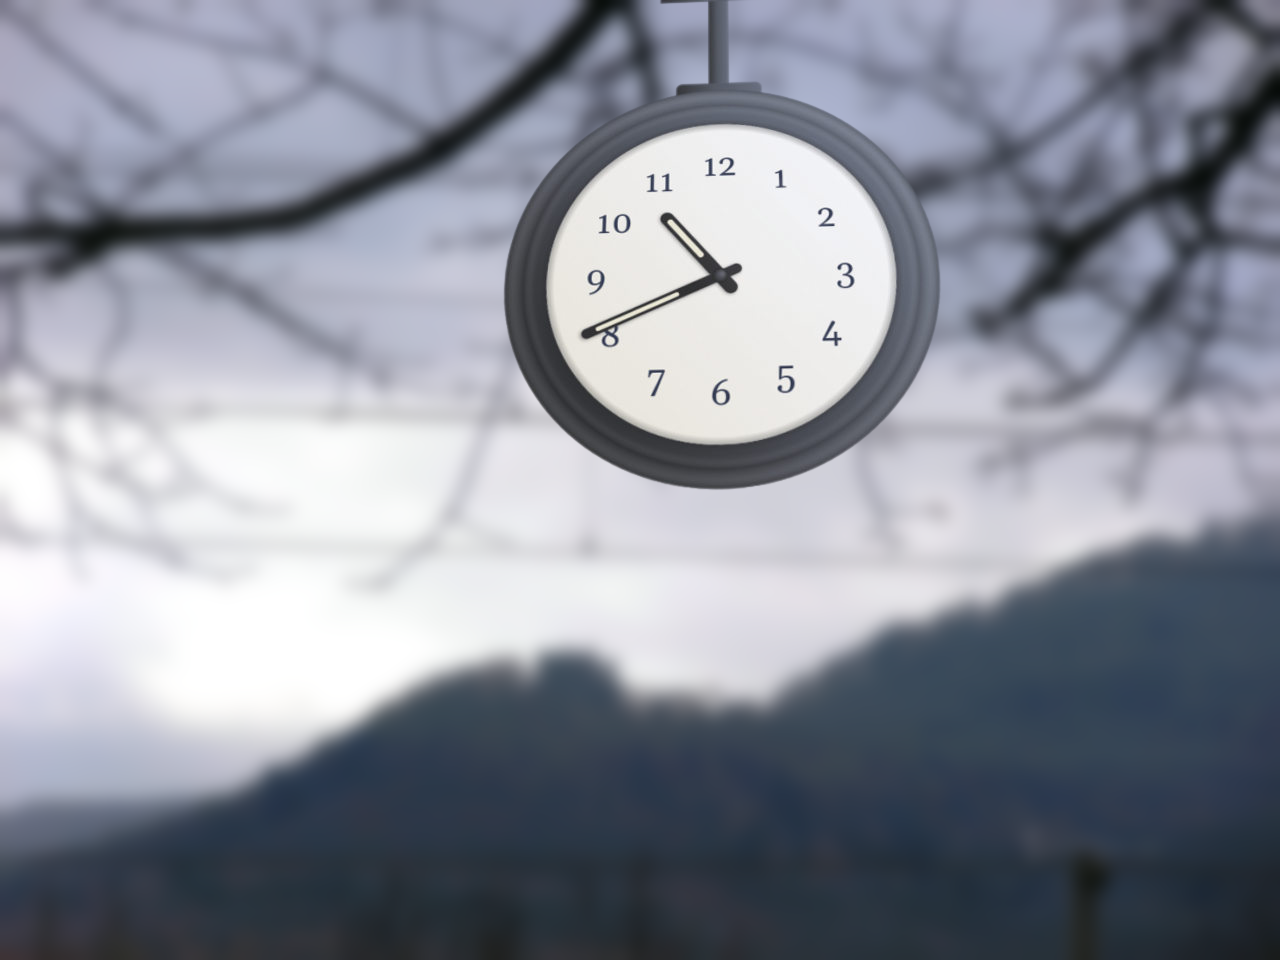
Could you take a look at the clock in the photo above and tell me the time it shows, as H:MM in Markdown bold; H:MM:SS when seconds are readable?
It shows **10:41**
